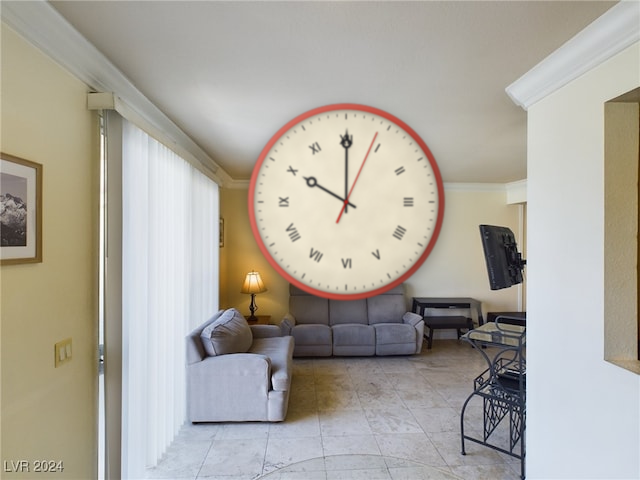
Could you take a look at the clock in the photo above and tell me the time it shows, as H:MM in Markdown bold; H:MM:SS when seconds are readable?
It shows **10:00:04**
